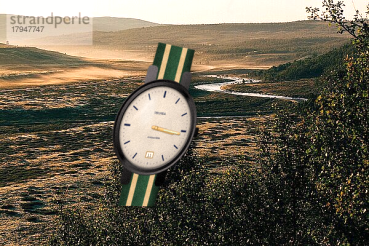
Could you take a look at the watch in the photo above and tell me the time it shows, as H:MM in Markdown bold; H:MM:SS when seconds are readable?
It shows **3:16**
